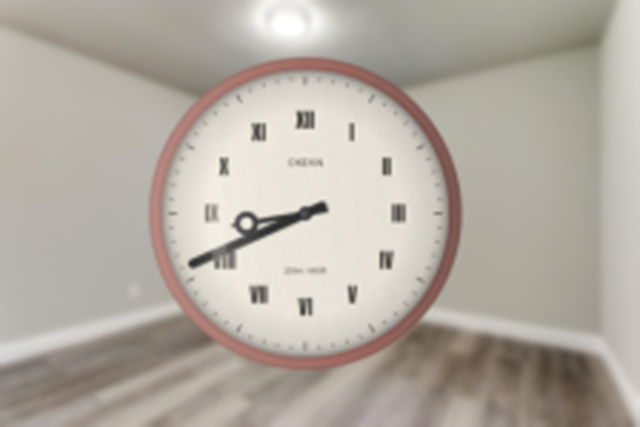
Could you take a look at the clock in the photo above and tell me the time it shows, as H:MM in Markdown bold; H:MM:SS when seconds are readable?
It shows **8:41**
